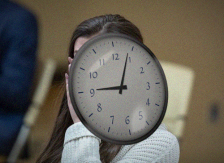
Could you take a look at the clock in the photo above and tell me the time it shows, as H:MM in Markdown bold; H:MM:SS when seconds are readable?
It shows **9:04**
